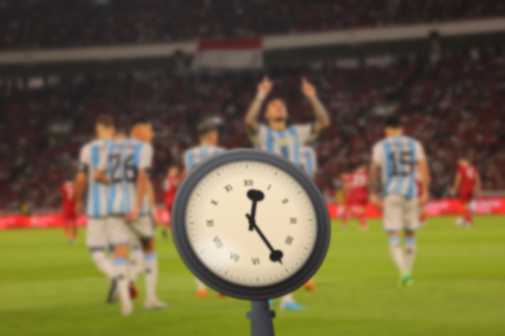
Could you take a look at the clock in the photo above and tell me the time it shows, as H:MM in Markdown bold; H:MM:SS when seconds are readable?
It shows **12:25**
